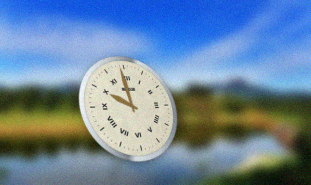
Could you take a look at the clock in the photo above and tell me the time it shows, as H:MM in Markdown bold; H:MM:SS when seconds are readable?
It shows **9:59**
